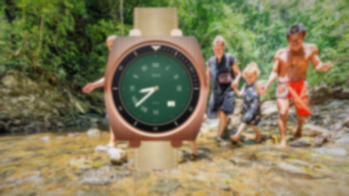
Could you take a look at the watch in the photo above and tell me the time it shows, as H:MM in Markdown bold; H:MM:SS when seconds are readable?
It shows **8:38**
